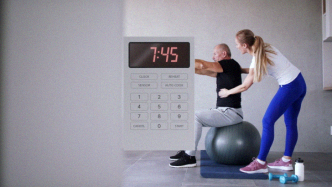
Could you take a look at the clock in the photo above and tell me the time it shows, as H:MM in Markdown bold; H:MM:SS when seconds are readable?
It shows **7:45**
